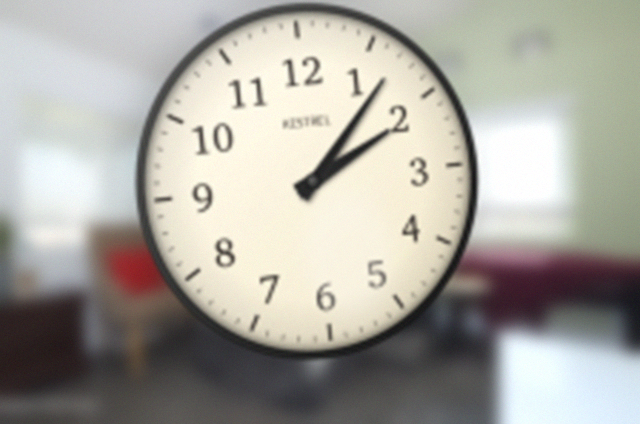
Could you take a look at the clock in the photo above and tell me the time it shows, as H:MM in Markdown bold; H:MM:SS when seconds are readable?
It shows **2:07**
